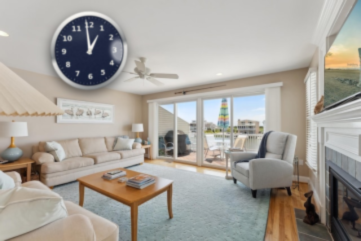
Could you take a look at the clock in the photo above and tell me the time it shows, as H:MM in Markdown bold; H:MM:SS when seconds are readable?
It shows **12:59**
